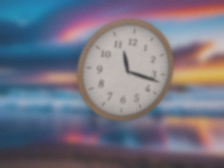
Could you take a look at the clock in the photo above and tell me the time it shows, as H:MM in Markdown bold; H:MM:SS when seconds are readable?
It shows **11:17**
